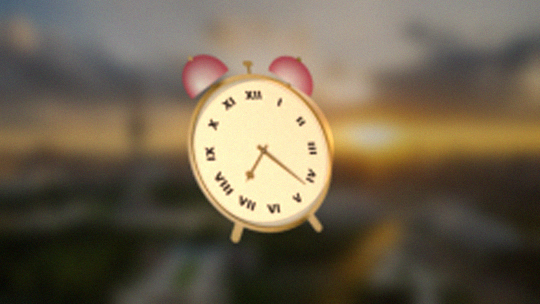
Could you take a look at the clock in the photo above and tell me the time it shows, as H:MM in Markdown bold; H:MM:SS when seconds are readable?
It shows **7:22**
